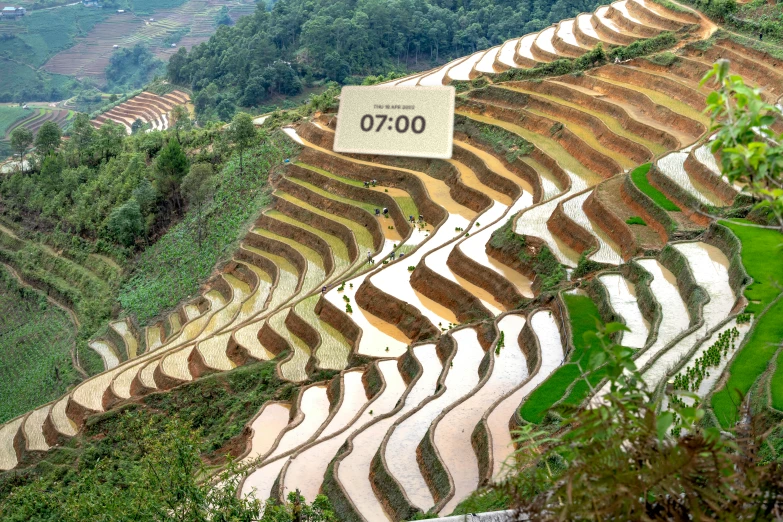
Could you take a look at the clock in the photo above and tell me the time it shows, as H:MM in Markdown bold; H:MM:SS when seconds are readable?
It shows **7:00**
